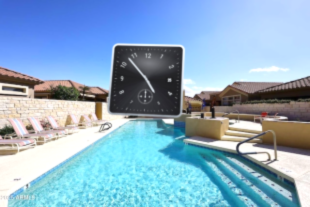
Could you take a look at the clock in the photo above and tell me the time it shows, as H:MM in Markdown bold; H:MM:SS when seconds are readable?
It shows **4:53**
